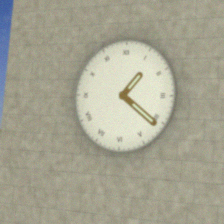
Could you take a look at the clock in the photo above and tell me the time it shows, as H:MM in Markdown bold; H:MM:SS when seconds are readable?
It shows **1:21**
